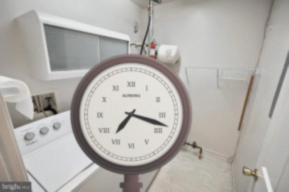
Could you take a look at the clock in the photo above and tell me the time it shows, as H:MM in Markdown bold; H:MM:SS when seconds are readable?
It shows **7:18**
